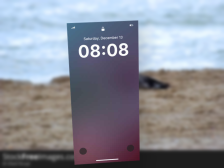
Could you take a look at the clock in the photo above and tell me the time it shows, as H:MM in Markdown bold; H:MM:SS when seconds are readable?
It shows **8:08**
